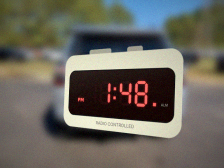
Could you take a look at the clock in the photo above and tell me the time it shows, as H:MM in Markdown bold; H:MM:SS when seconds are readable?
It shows **1:48**
